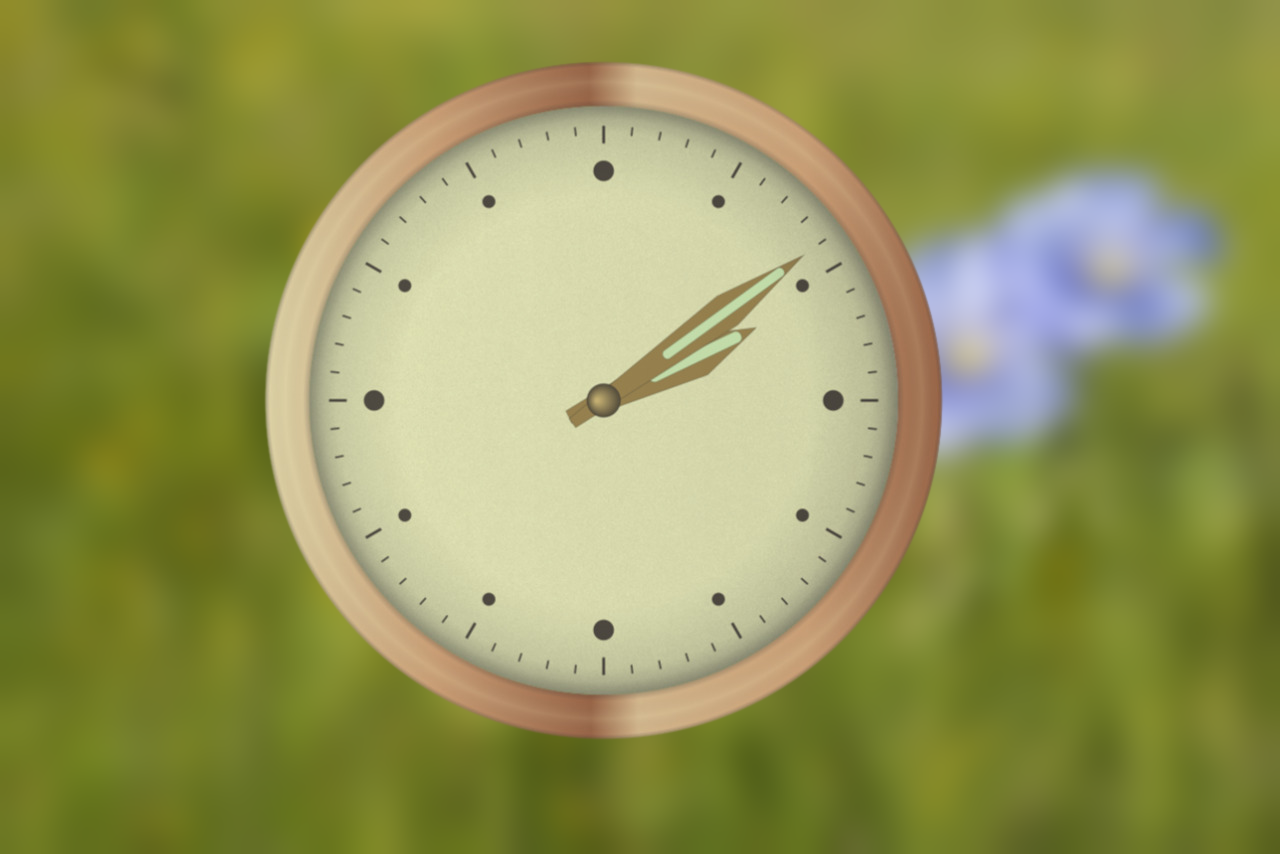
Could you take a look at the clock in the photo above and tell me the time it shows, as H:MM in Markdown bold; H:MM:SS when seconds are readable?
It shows **2:09**
